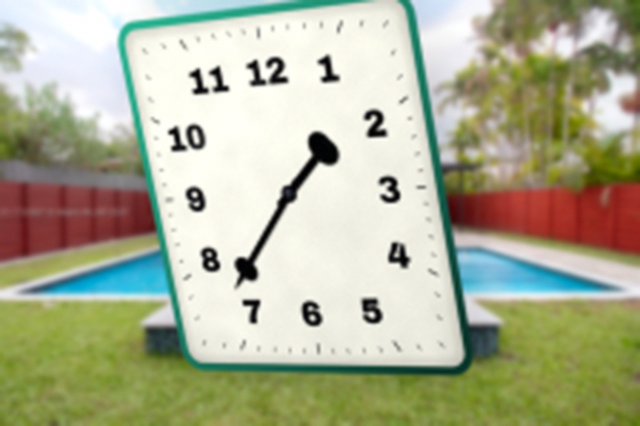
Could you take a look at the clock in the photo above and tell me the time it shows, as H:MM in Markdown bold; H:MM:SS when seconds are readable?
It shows **1:37**
